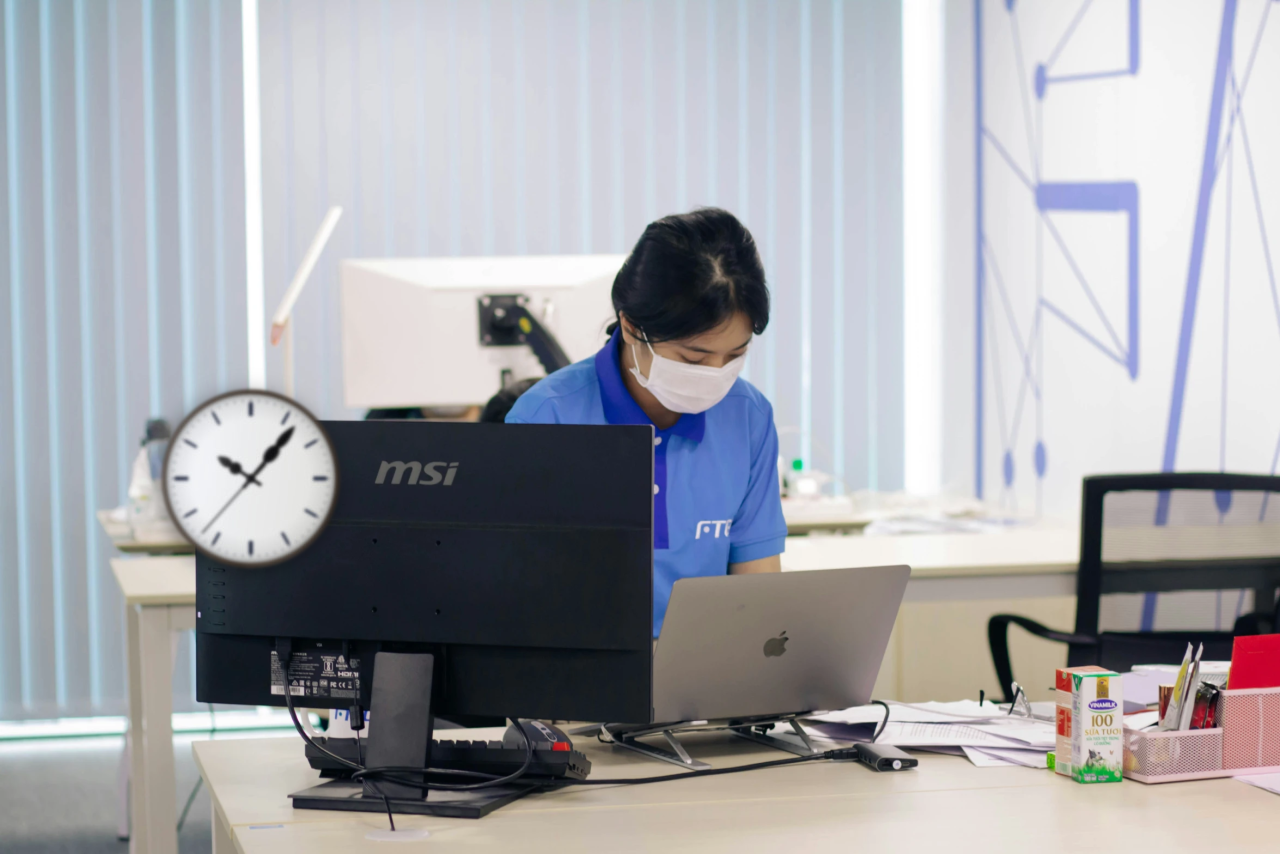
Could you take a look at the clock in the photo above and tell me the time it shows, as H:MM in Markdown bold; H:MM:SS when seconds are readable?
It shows **10:06:37**
